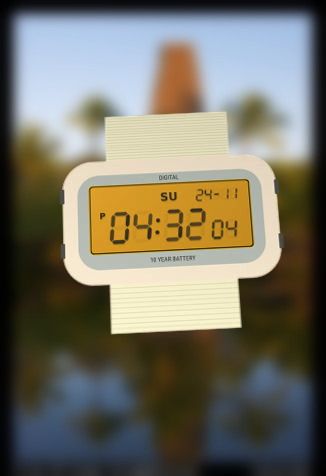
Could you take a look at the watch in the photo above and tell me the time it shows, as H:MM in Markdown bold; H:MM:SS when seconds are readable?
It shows **4:32:04**
